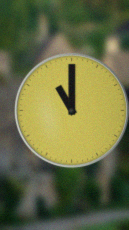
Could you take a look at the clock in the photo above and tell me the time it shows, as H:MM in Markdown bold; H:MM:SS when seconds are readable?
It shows **11:00**
